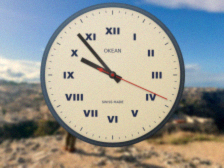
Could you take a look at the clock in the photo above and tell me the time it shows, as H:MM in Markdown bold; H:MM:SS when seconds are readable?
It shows **9:53:19**
